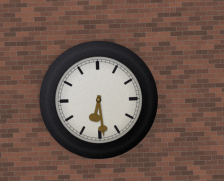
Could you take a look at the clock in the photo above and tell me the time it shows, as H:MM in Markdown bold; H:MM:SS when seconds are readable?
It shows **6:29**
